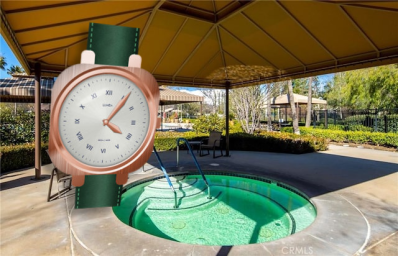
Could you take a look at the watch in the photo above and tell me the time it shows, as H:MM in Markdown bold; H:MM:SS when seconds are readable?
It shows **4:06**
